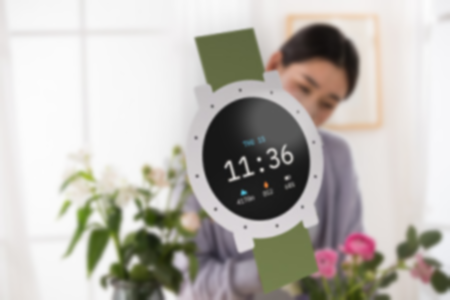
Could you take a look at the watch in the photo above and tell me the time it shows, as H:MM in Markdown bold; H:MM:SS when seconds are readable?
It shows **11:36**
